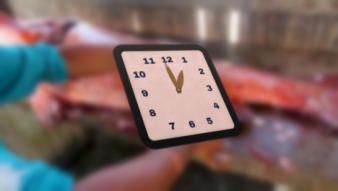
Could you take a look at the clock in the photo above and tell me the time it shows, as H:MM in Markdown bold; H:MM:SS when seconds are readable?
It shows **12:59**
